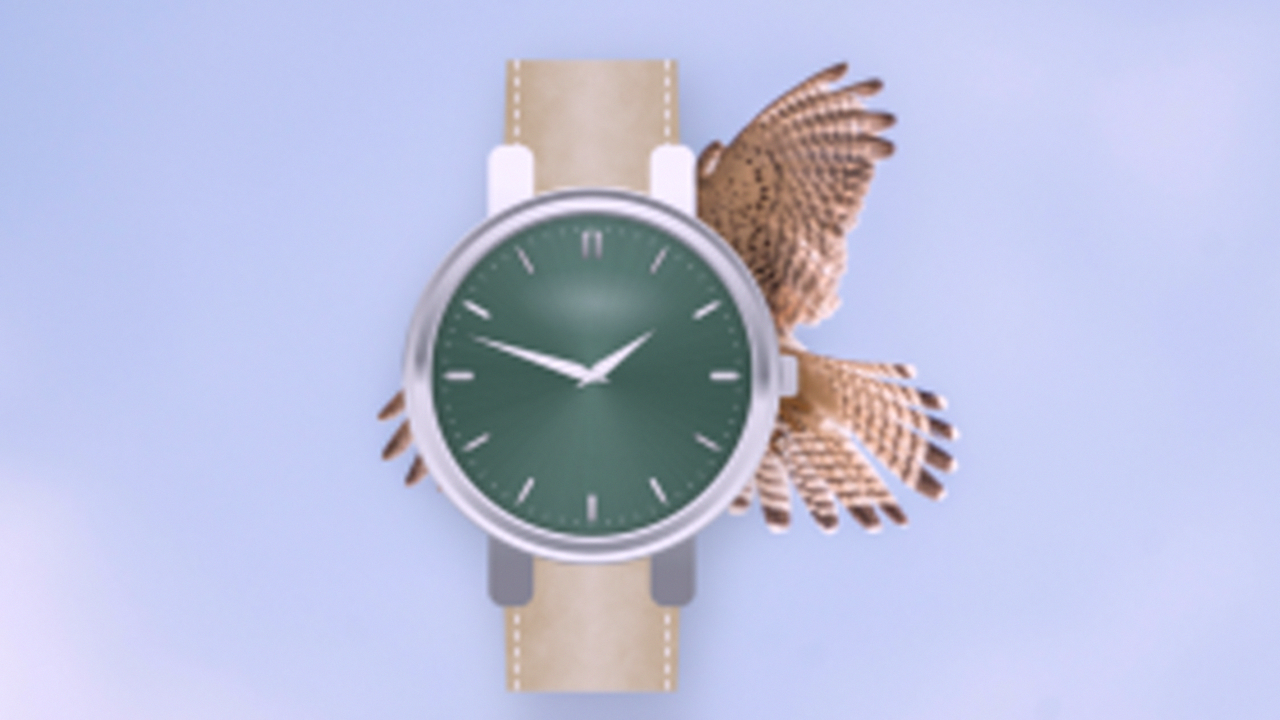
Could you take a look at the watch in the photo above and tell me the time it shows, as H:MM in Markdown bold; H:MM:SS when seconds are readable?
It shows **1:48**
